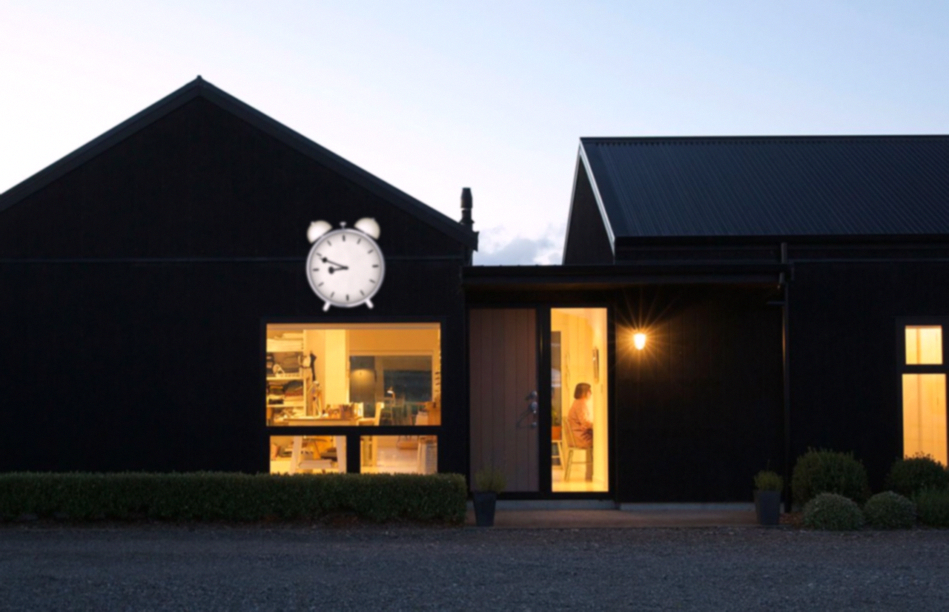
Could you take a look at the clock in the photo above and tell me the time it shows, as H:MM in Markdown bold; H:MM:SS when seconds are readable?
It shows **8:49**
